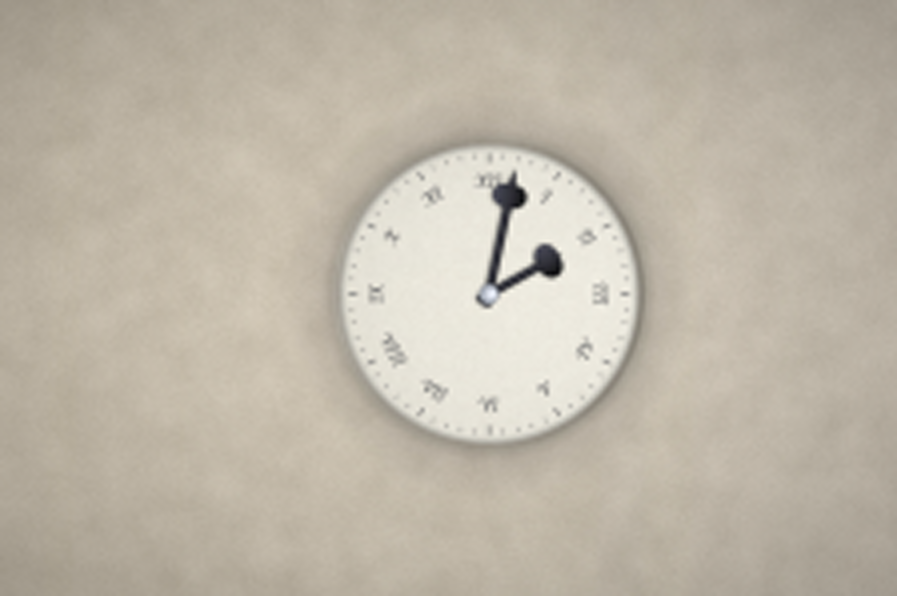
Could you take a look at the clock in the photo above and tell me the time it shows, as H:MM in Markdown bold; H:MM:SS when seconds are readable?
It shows **2:02**
